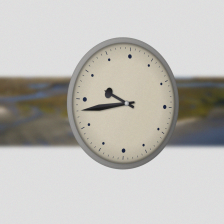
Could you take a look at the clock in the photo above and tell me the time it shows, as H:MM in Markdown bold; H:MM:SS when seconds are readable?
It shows **9:43**
